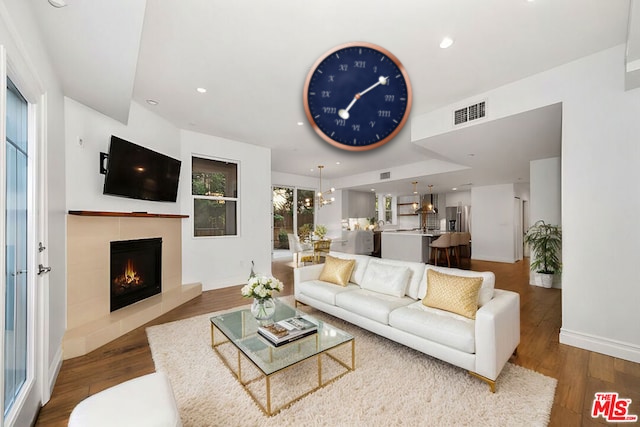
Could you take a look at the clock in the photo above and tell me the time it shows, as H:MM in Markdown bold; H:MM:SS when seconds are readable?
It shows **7:09**
